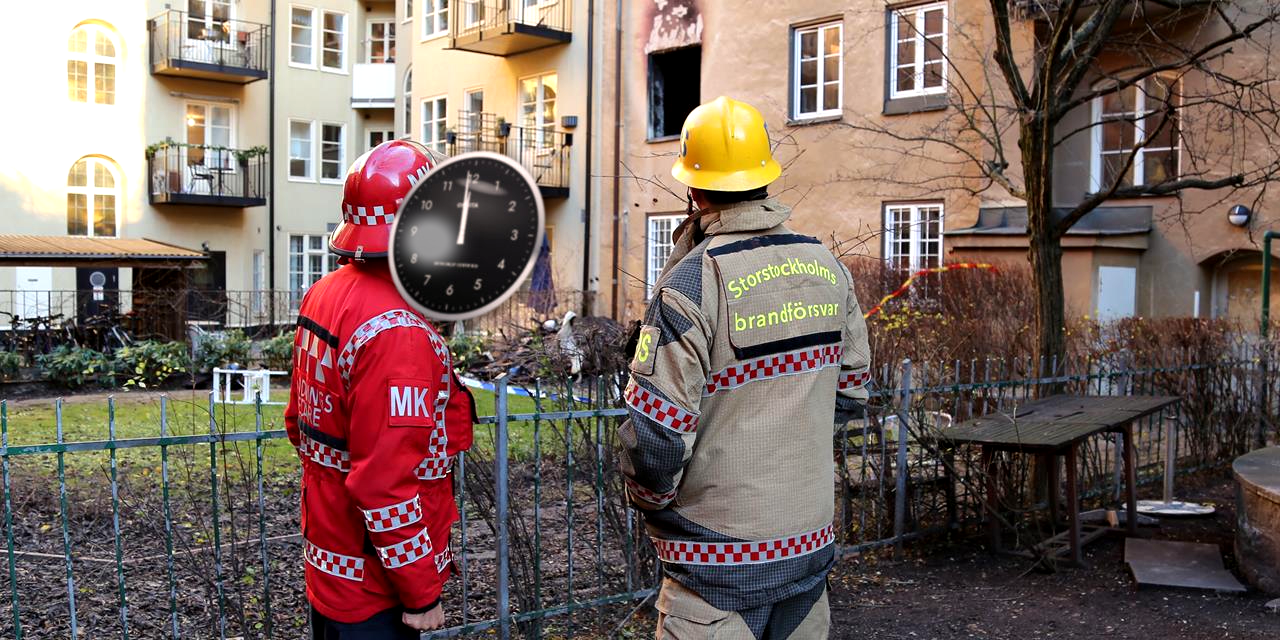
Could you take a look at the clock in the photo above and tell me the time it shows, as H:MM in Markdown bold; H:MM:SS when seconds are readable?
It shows **11:59**
